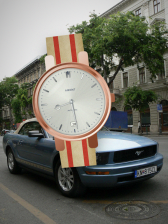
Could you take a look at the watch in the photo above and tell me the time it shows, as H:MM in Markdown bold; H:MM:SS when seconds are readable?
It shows **8:29**
